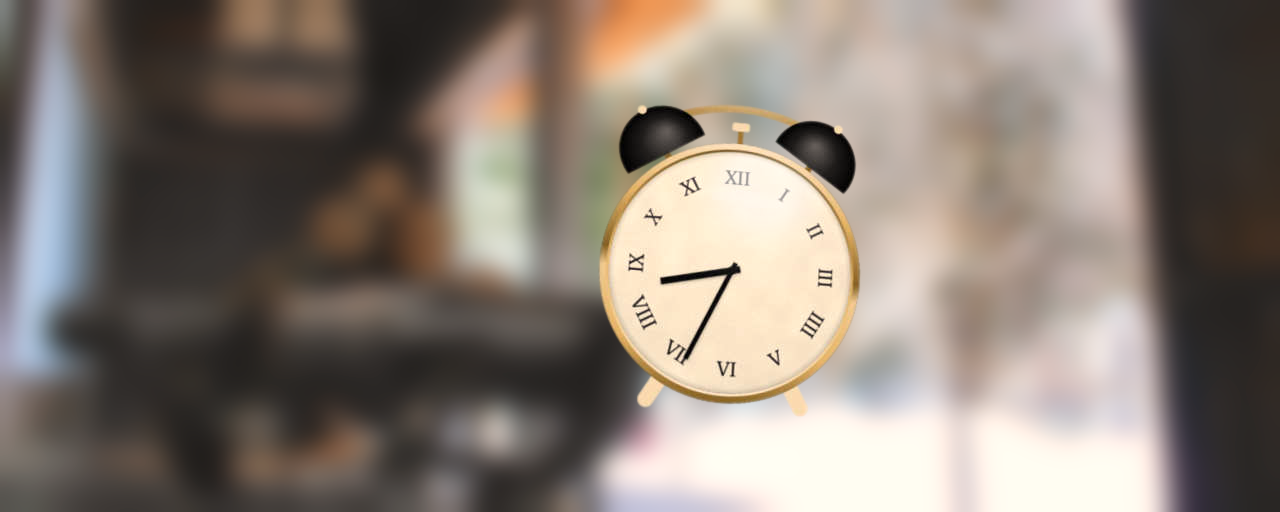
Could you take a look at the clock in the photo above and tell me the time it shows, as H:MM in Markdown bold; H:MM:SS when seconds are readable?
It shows **8:34**
